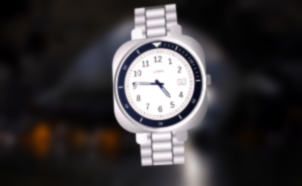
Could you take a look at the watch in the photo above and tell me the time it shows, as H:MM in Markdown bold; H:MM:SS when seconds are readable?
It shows **4:46**
